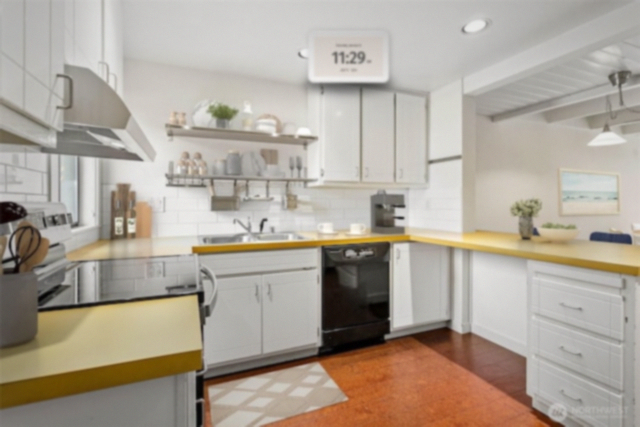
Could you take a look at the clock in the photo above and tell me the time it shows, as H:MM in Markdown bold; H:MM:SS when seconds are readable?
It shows **11:29**
